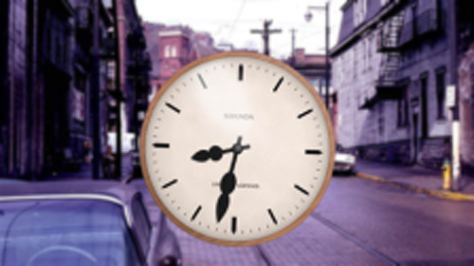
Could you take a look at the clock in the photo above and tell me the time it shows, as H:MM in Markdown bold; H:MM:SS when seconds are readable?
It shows **8:32**
